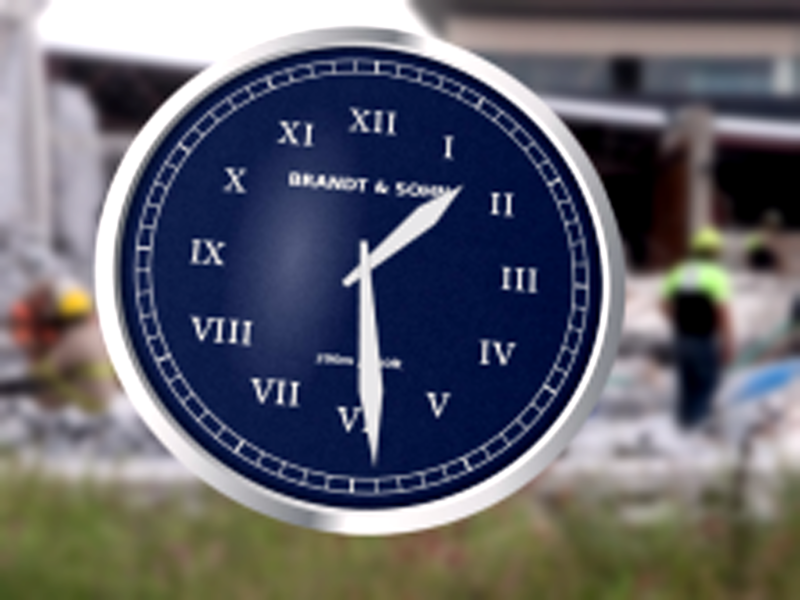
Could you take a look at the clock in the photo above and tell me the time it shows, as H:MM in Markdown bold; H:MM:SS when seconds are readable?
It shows **1:29**
